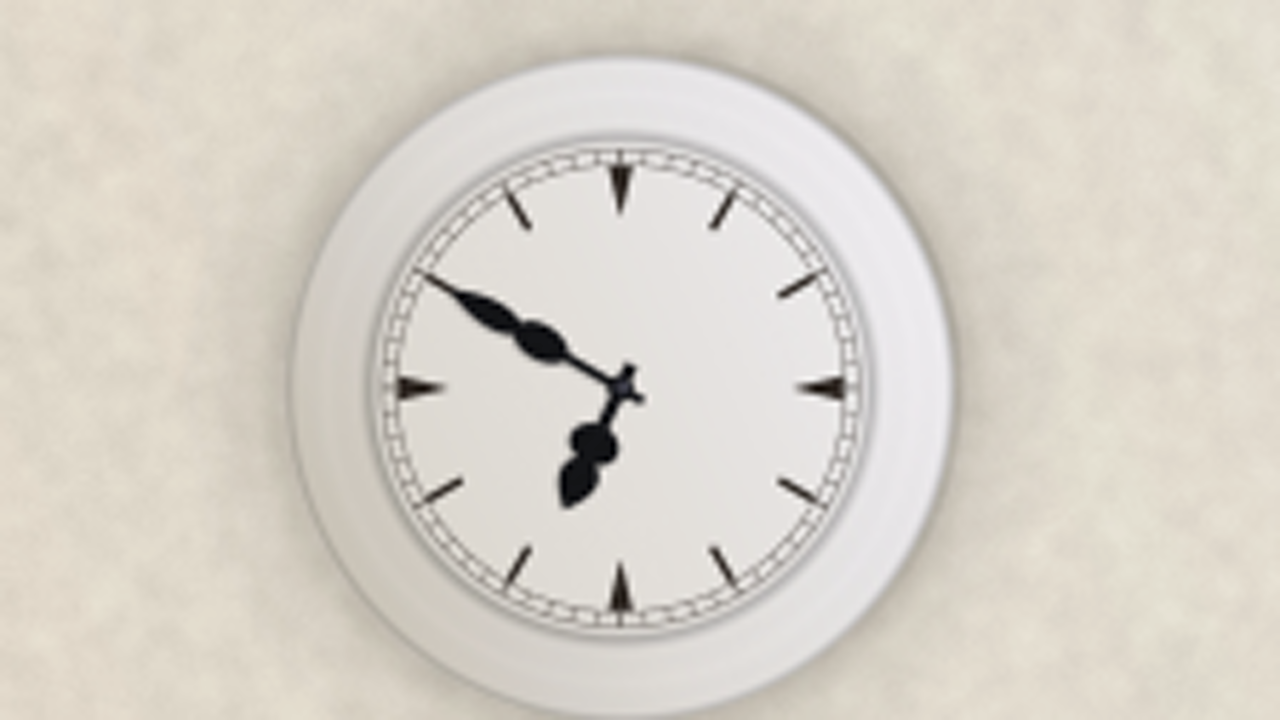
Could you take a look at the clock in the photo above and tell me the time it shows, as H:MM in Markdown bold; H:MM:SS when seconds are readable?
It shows **6:50**
